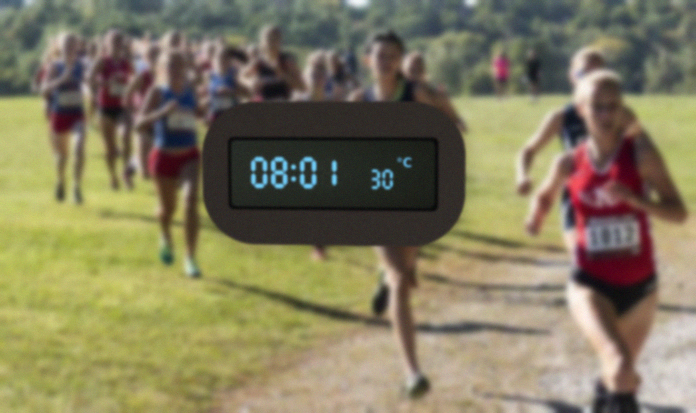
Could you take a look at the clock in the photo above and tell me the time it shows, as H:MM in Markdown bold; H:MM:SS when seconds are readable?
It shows **8:01**
